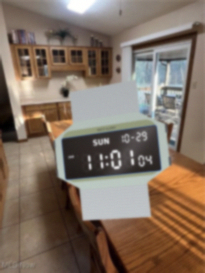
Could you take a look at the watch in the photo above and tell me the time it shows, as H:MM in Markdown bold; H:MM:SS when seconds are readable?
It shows **11:01**
